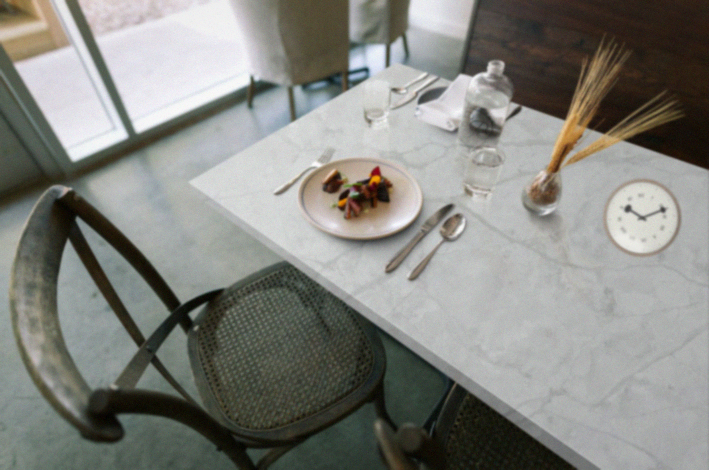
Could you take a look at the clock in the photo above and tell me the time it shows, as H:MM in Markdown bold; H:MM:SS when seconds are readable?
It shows **10:12**
